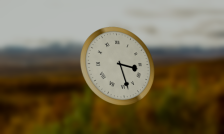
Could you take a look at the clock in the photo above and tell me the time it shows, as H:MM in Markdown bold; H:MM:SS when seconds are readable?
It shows **3:28**
